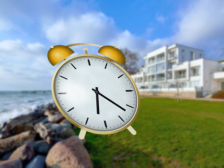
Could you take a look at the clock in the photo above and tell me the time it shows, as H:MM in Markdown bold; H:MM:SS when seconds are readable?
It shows **6:22**
